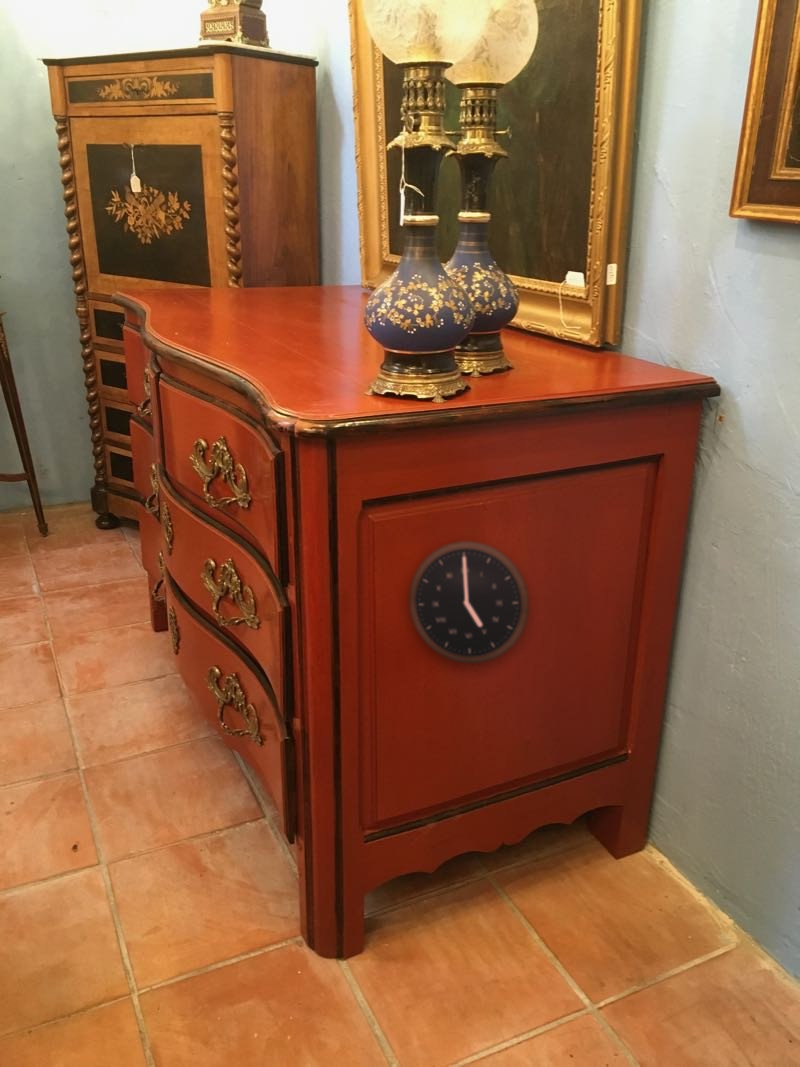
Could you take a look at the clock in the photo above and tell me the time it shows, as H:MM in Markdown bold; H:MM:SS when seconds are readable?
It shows **5:00**
